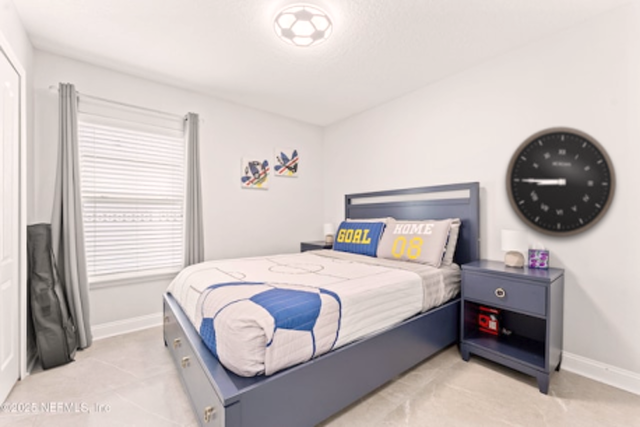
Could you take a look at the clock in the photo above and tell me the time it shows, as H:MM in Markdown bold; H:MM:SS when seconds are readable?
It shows **8:45**
